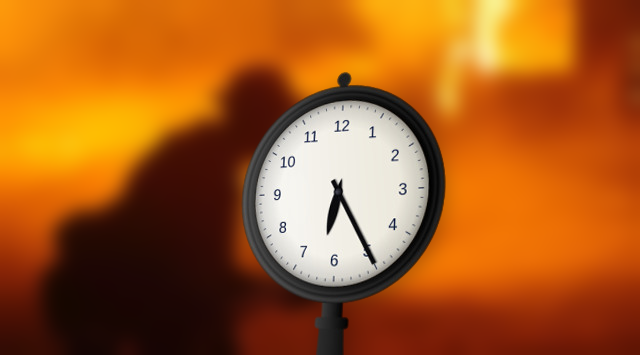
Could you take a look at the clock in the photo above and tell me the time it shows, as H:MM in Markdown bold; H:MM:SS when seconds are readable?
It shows **6:25**
